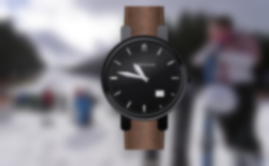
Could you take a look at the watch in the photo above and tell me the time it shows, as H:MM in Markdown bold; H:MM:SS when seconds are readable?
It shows **10:47**
